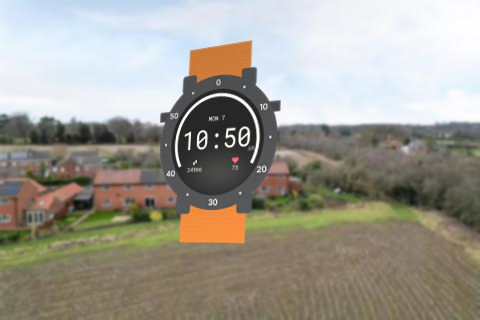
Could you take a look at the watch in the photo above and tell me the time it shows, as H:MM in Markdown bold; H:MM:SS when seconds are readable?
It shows **10:50**
